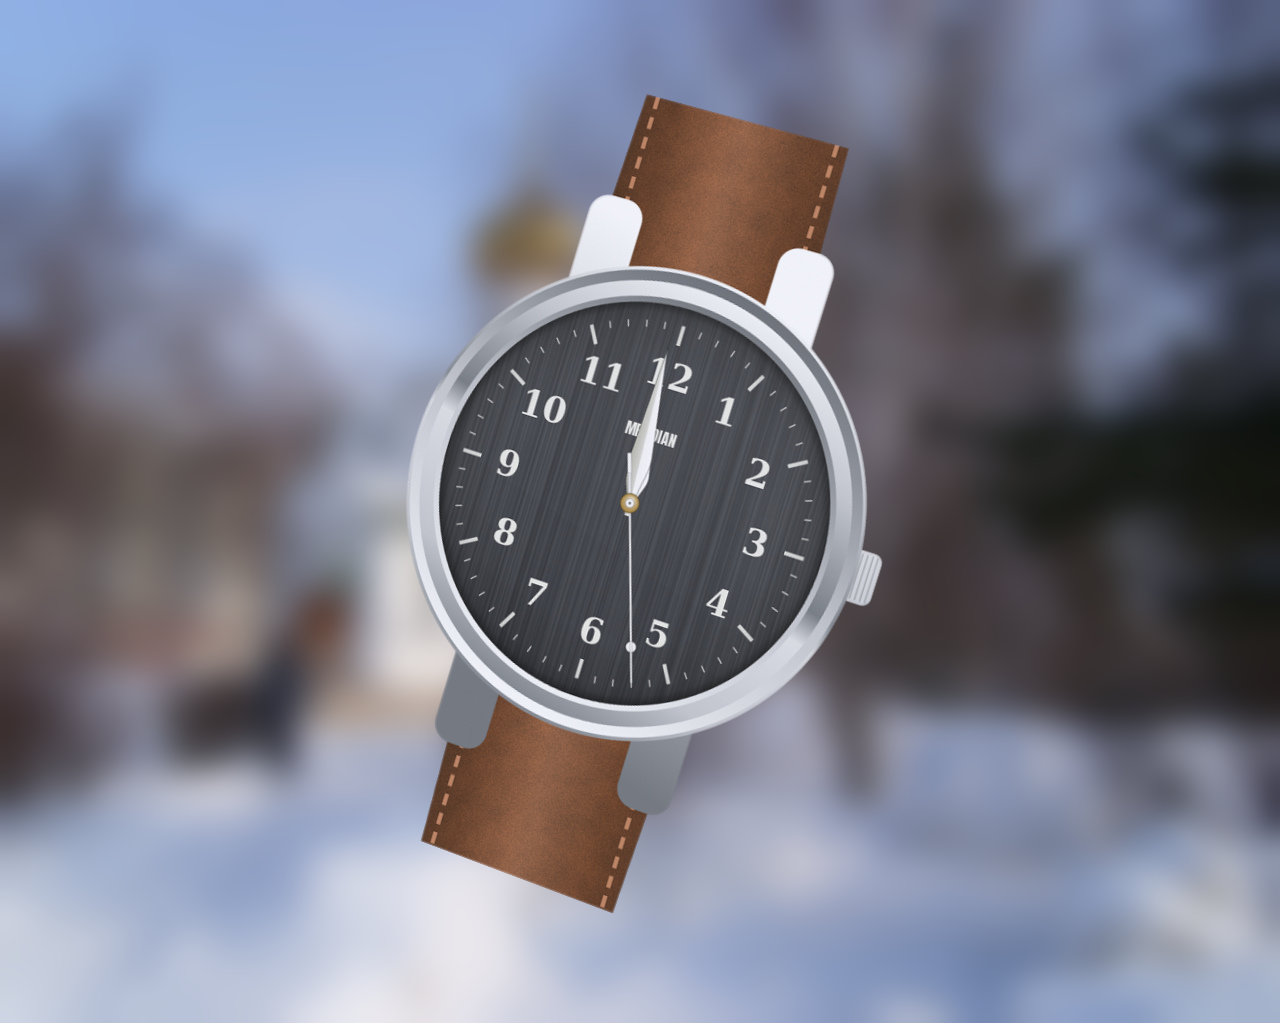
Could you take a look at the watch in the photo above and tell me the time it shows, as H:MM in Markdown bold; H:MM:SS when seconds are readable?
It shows **11:59:27**
